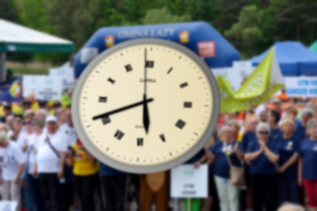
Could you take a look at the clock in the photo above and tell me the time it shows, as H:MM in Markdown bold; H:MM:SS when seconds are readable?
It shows **5:40:59**
